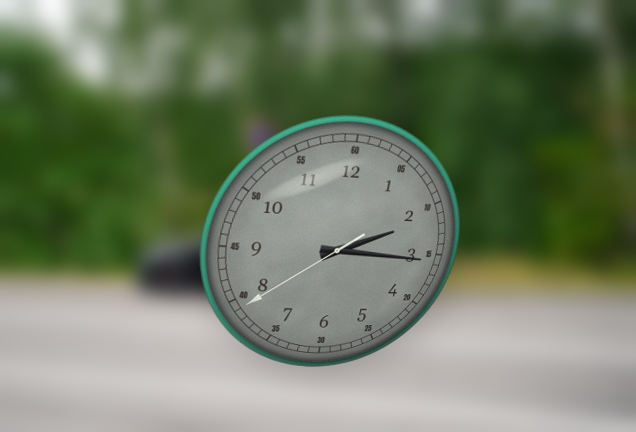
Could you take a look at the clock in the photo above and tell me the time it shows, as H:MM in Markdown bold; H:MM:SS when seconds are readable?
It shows **2:15:39**
